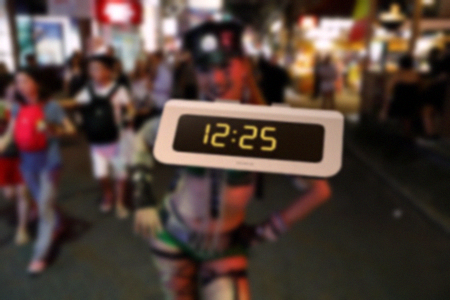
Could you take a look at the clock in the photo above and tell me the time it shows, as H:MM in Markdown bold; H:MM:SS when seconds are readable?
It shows **12:25**
